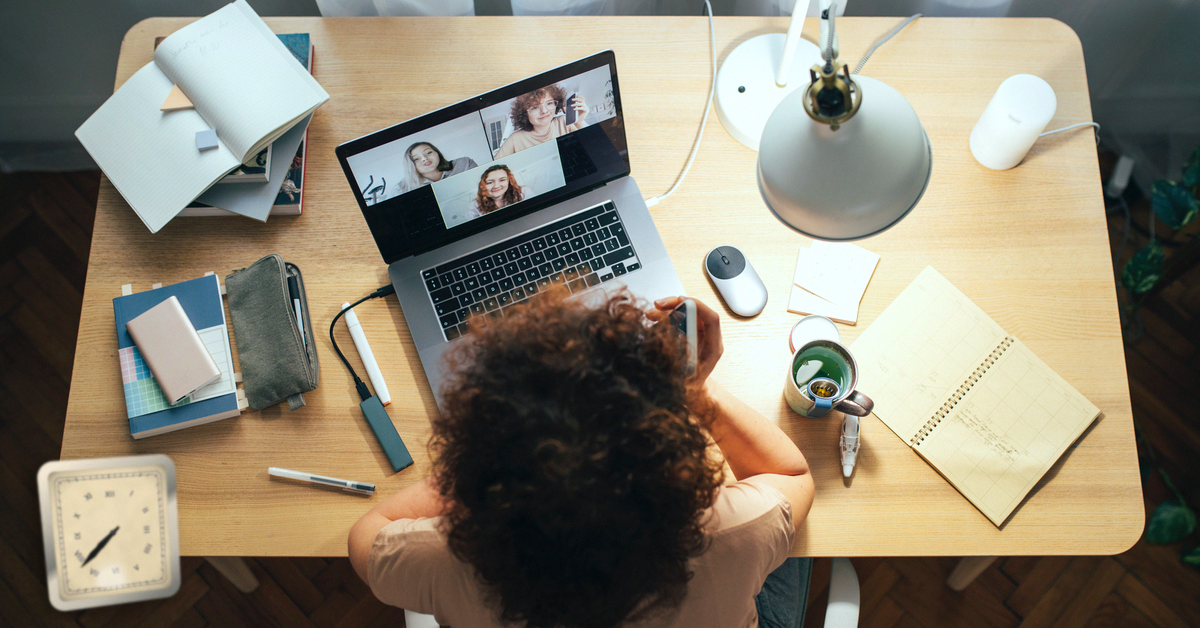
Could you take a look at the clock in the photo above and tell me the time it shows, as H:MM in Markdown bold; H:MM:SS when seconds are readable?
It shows **7:38**
